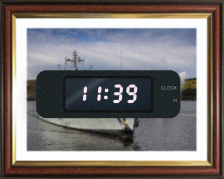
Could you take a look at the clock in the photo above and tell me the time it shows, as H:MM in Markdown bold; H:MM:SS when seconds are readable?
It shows **11:39**
